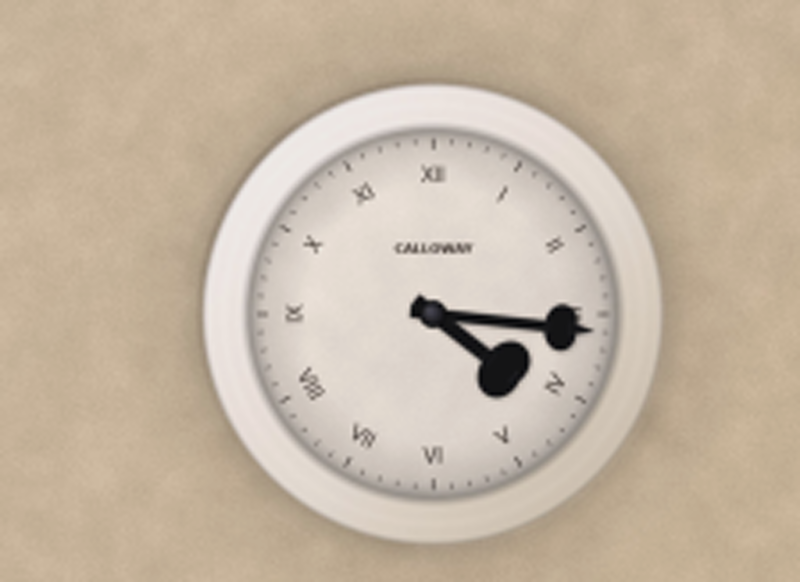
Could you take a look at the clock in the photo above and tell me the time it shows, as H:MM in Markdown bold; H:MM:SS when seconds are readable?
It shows **4:16**
